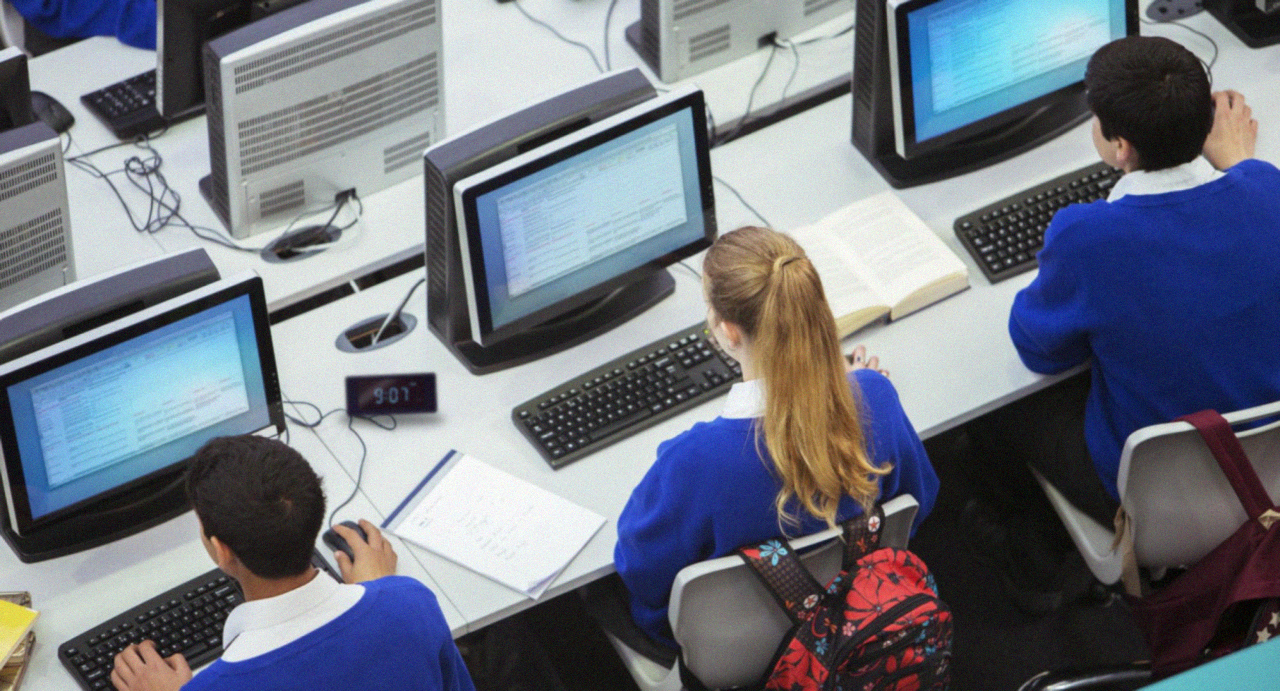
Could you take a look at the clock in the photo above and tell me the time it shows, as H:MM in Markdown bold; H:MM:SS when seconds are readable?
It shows **9:07**
